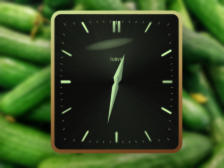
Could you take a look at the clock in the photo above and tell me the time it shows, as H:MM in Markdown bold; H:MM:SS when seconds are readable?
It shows **12:32**
